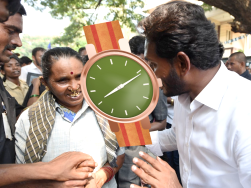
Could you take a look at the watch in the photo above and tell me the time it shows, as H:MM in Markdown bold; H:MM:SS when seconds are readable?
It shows **8:11**
